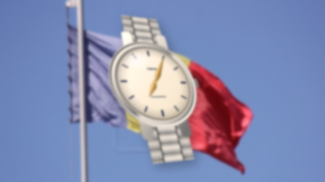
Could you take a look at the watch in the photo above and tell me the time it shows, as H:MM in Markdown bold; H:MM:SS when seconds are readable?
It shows **7:05**
